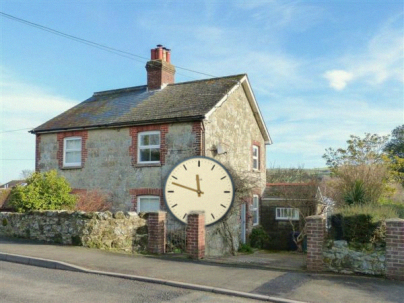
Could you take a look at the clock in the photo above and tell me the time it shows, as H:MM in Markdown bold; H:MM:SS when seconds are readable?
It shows **11:48**
